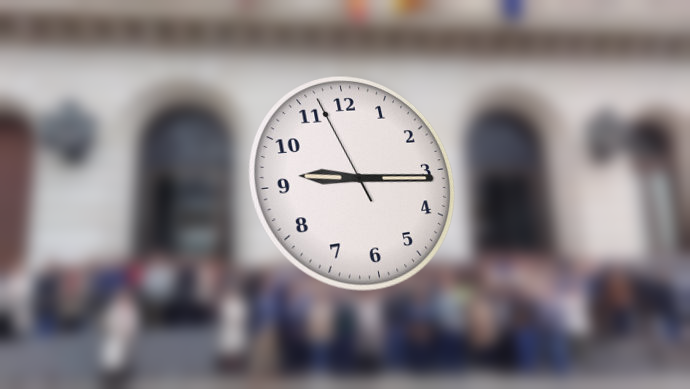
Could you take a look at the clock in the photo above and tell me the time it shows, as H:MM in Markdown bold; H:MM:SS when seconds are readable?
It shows **9:15:57**
